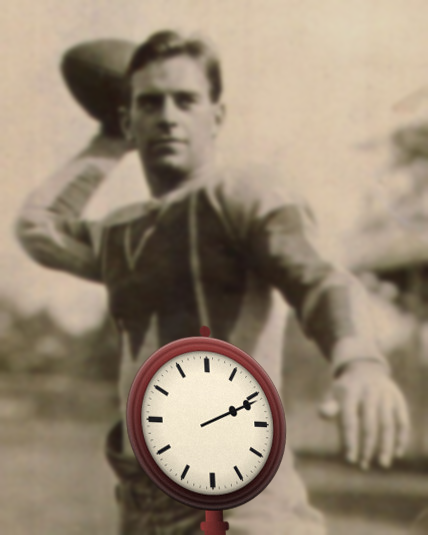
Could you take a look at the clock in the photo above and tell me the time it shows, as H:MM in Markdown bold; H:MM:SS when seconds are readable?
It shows **2:11**
